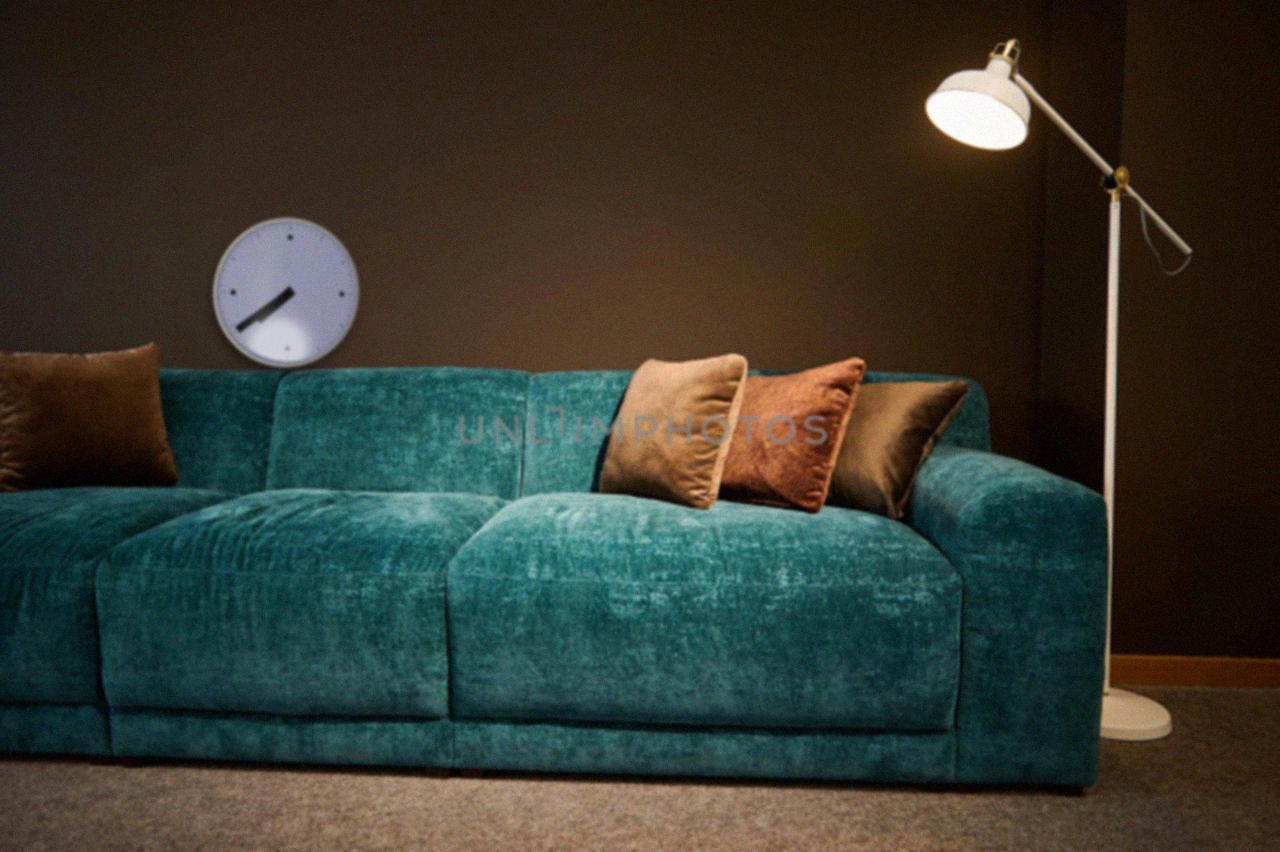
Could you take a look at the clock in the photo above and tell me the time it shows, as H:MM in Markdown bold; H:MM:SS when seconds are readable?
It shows **7:39**
